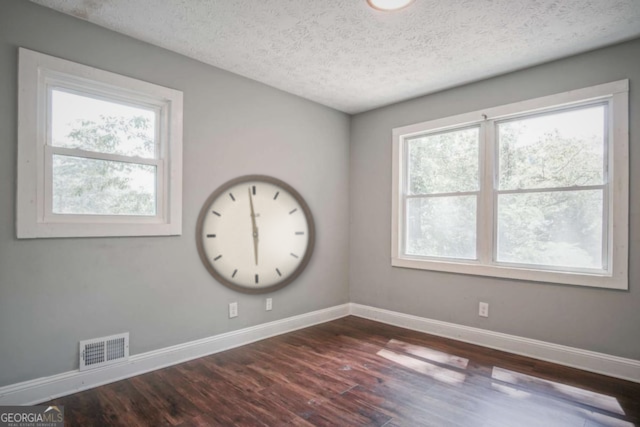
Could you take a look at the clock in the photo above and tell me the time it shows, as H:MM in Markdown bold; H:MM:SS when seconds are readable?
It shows **5:59**
